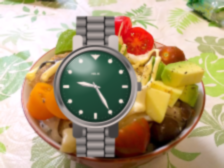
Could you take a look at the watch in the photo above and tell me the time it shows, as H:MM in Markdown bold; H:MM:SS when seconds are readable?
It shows **9:25**
